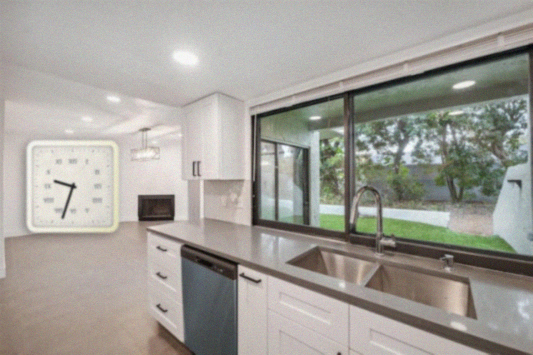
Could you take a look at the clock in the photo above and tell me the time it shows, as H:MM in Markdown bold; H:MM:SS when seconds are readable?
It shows **9:33**
